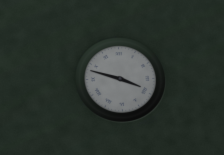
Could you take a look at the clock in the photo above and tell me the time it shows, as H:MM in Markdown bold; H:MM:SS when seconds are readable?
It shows **3:48**
